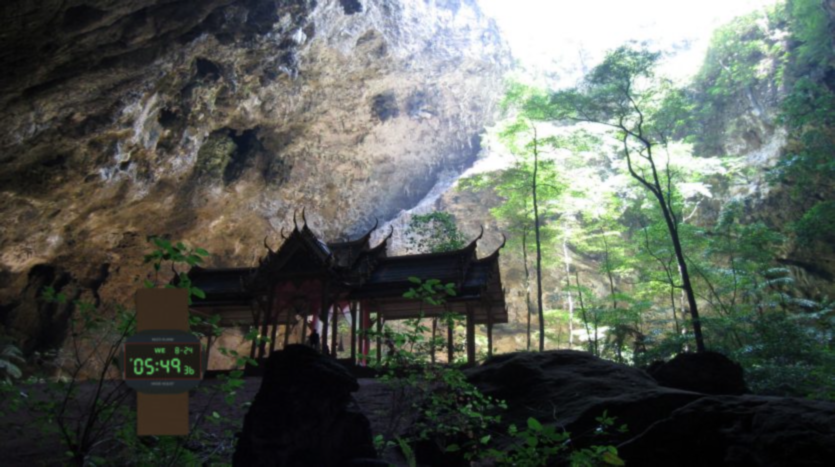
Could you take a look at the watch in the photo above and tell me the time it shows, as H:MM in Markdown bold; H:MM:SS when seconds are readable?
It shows **5:49**
